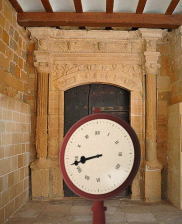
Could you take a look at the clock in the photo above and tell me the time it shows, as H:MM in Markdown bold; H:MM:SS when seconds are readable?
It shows **8:43**
